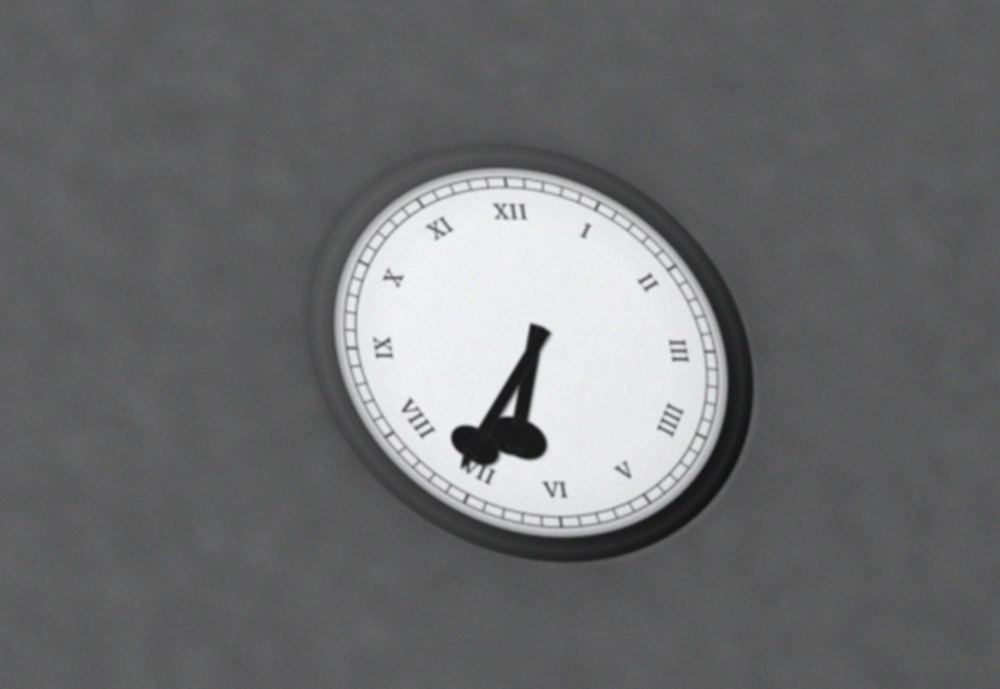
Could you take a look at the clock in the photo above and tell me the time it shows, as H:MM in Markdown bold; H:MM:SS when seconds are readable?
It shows **6:36**
